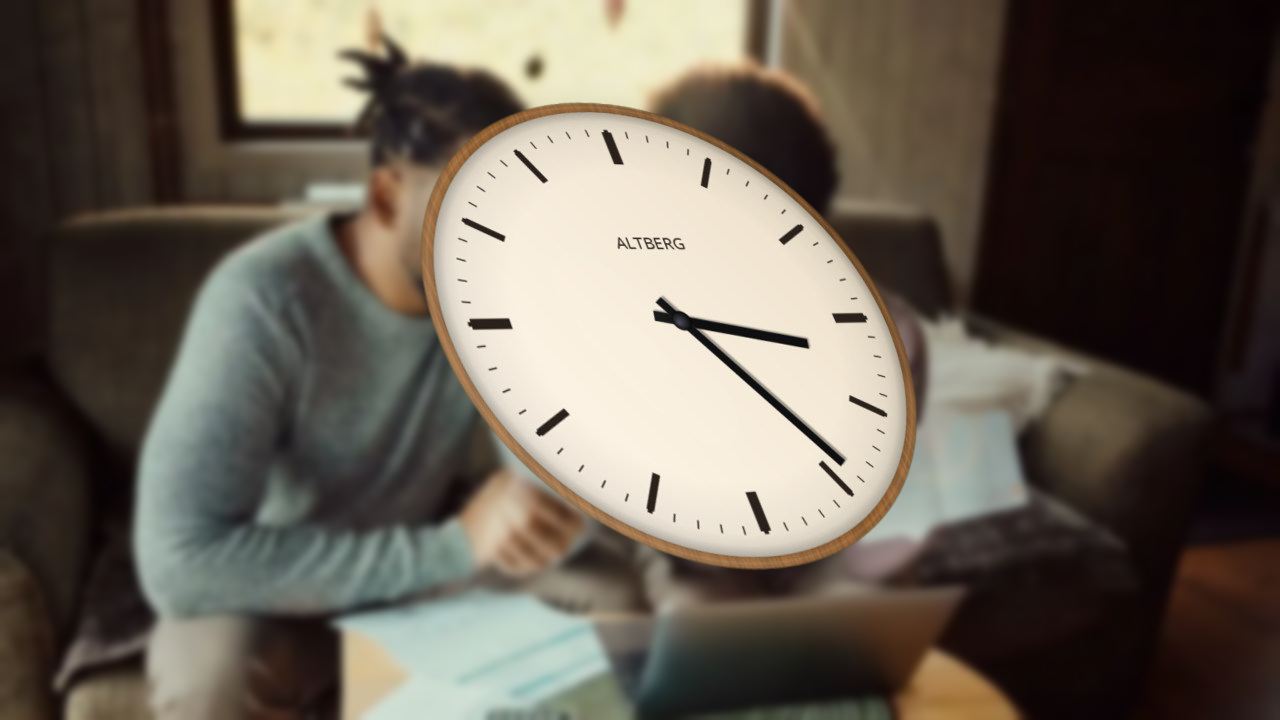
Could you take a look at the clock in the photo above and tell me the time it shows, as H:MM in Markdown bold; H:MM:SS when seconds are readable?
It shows **3:24**
